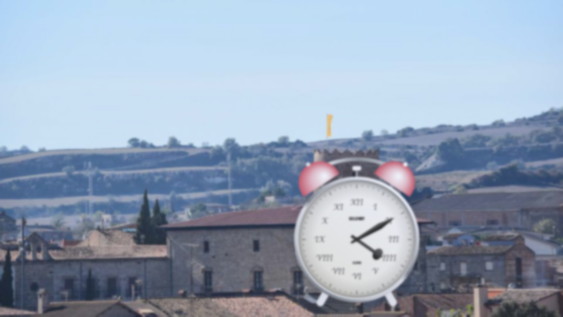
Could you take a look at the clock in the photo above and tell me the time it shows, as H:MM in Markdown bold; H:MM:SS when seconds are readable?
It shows **4:10**
